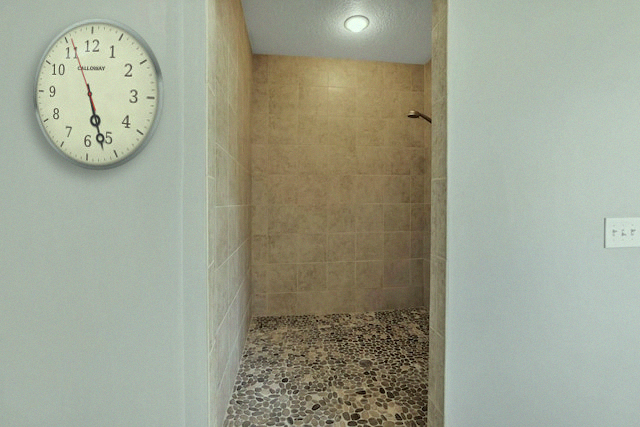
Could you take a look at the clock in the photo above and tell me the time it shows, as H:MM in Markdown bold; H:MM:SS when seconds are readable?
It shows **5:26:56**
